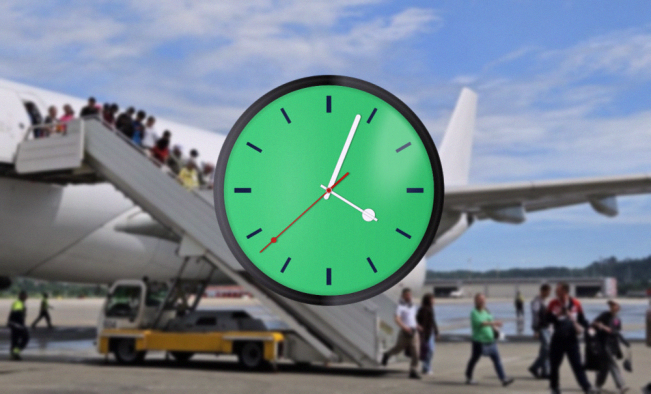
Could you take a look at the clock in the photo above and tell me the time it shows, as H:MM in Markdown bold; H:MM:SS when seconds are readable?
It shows **4:03:38**
